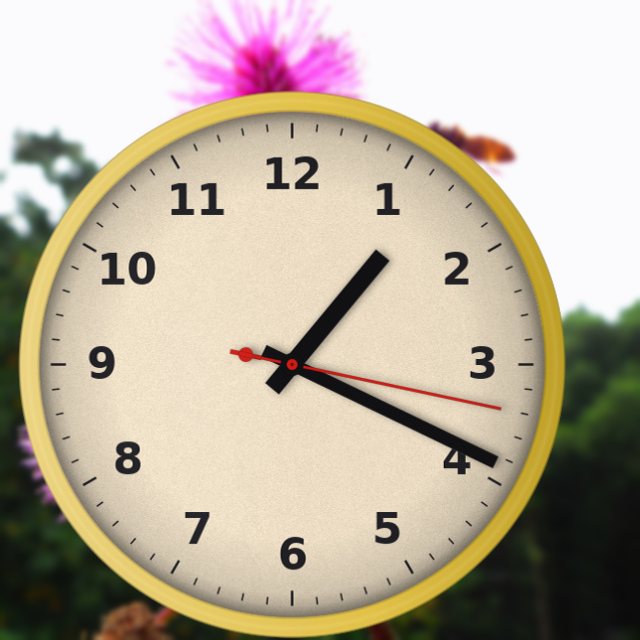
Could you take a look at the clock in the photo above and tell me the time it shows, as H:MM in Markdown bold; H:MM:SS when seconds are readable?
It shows **1:19:17**
